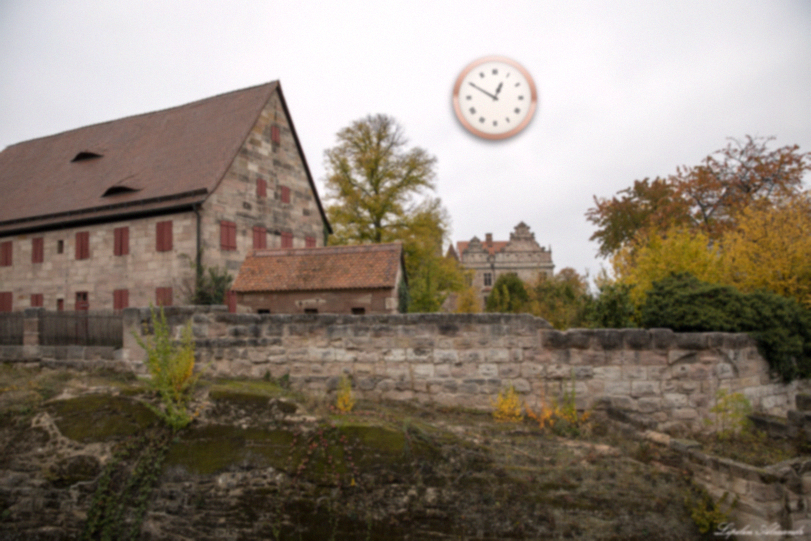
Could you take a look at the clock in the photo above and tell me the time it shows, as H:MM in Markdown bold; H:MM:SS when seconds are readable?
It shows **12:50**
